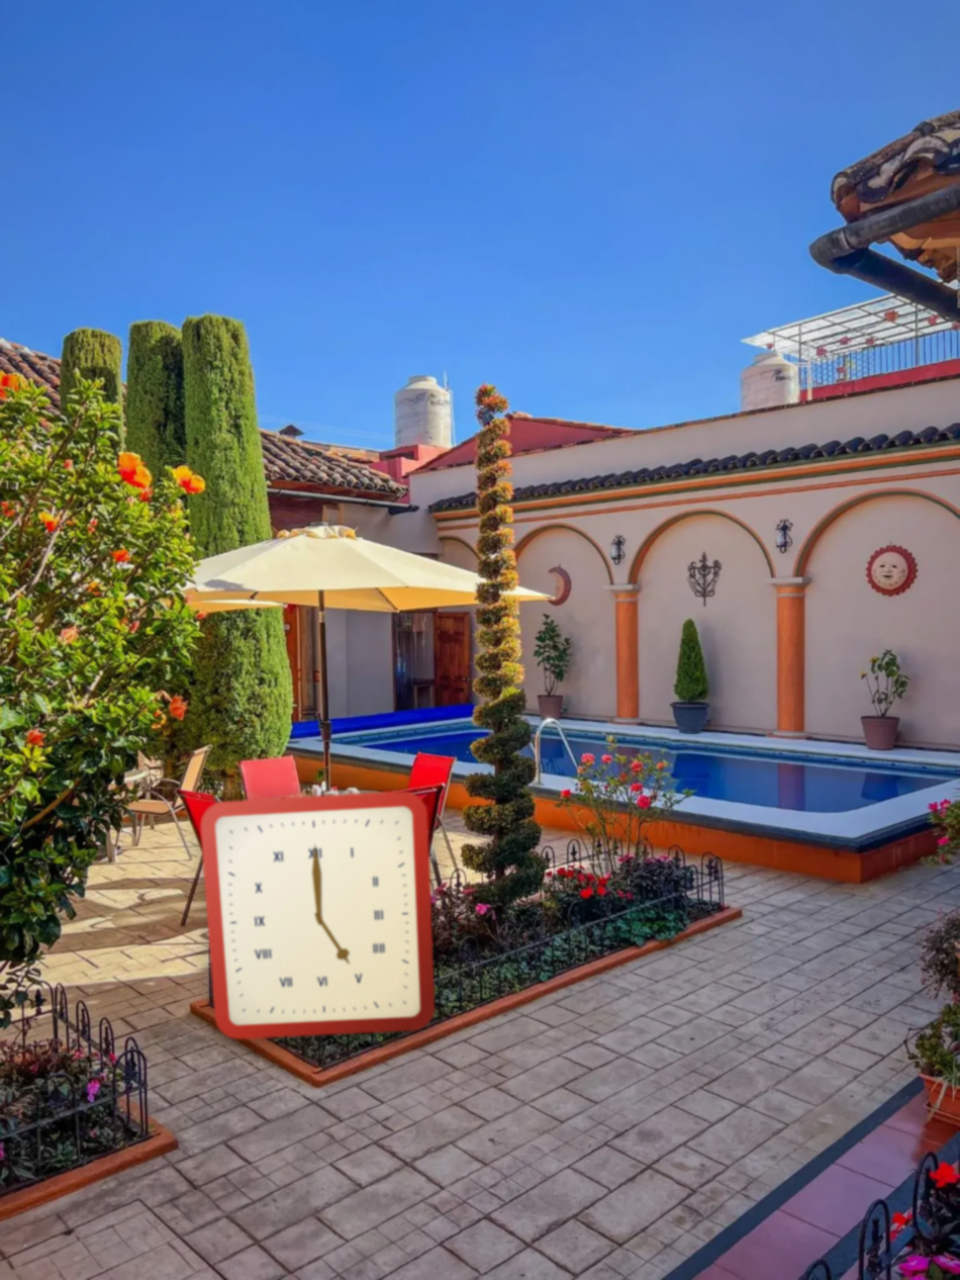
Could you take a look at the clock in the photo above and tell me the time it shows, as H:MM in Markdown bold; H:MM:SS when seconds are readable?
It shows **5:00**
